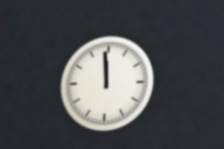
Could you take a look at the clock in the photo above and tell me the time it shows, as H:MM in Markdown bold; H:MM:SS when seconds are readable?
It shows **11:59**
